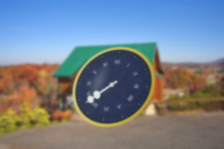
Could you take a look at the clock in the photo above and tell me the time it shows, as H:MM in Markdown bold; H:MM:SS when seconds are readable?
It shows **7:38**
